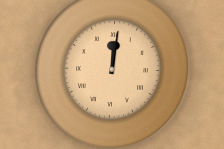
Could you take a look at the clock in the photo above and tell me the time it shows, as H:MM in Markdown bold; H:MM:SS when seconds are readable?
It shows **12:01**
